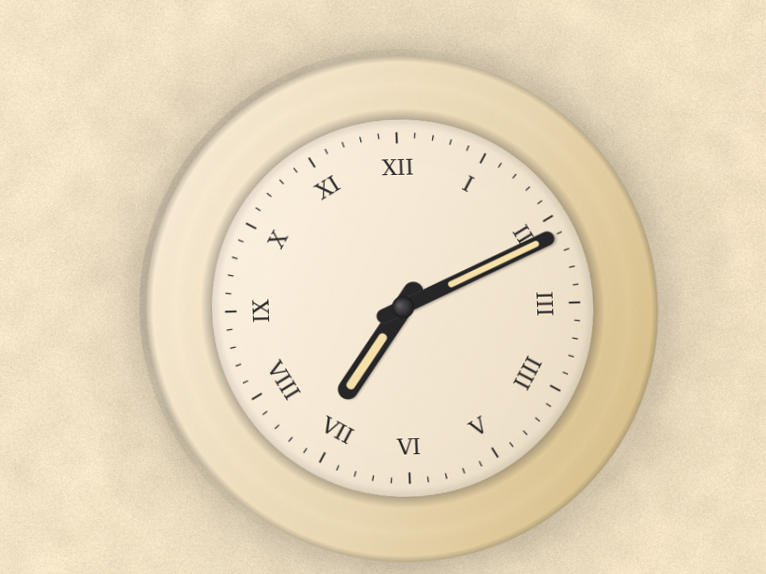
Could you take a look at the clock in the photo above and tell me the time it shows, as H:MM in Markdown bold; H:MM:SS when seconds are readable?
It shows **7:11**
